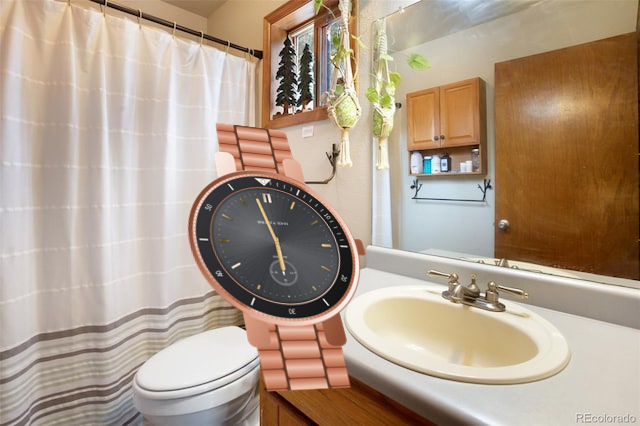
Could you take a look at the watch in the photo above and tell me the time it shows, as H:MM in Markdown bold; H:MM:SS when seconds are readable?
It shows **5:58**
